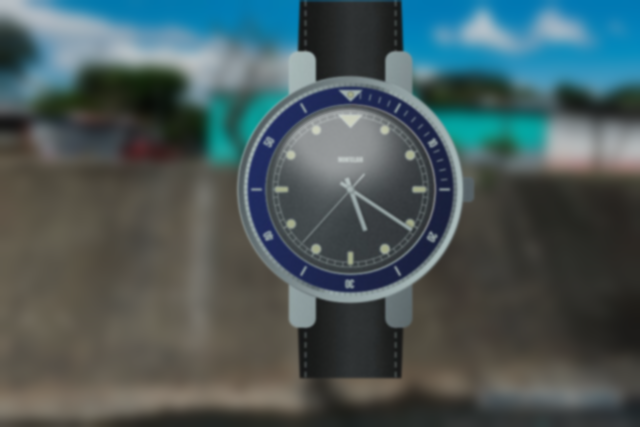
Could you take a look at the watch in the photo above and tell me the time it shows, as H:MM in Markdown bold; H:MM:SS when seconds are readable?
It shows **5:20:37**
